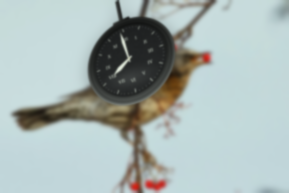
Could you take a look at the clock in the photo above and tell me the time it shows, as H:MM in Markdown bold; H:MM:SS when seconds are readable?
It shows **7:59**
